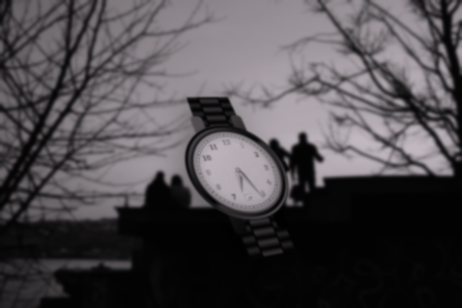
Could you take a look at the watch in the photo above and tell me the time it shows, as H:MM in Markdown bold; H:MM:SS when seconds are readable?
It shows **6:26**
